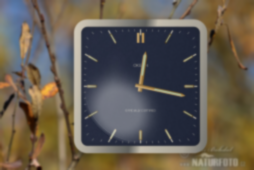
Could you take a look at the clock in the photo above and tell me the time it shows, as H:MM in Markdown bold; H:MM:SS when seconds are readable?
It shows **12:17**
